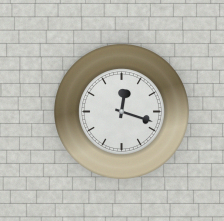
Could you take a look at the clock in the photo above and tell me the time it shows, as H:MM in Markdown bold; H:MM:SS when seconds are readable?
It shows **12:18**
